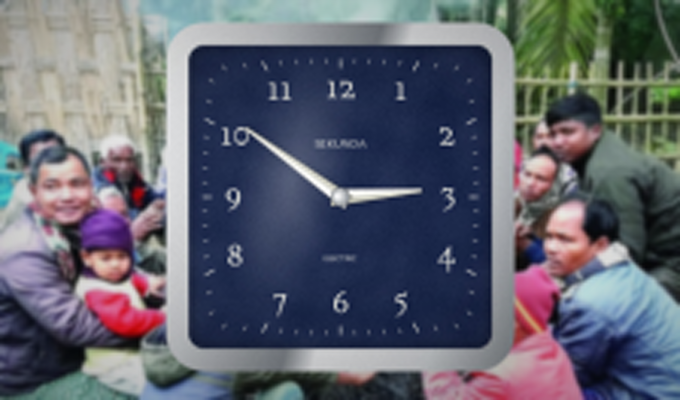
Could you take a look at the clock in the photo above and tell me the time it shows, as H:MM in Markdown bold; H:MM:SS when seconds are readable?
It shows **2:51**
